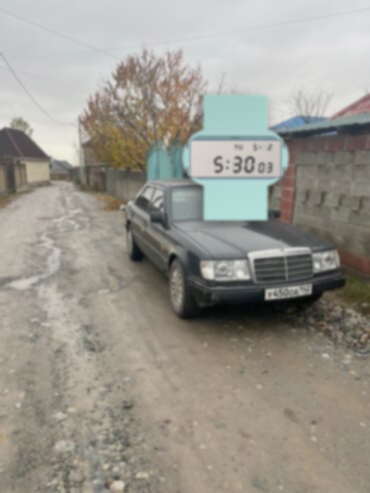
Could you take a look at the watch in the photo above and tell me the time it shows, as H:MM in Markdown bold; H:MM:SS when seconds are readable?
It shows **5:30**
